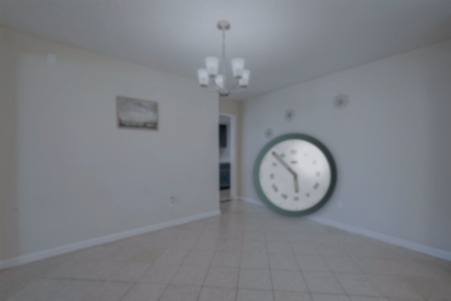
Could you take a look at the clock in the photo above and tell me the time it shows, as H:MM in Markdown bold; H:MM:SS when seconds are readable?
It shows **5:53**
